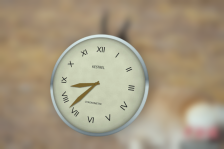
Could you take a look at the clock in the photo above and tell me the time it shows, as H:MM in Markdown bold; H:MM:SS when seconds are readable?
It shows **8:37**
